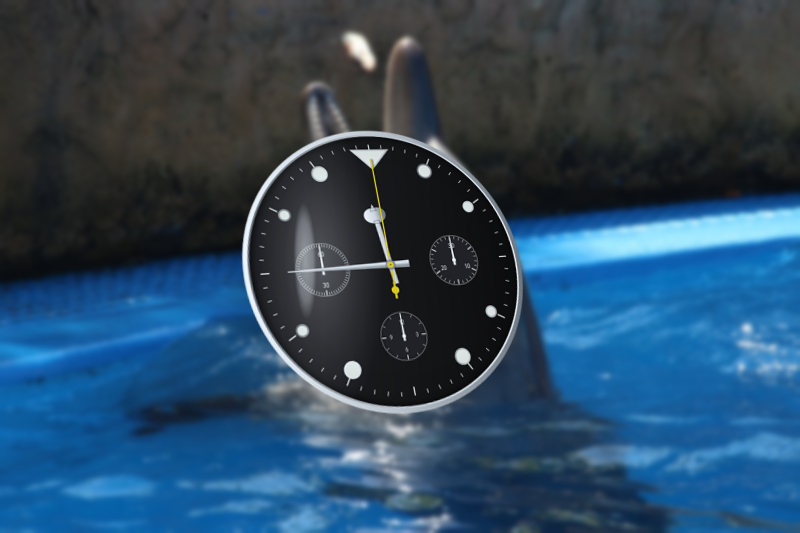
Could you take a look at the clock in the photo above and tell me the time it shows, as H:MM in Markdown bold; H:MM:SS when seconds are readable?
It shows **11:45**
